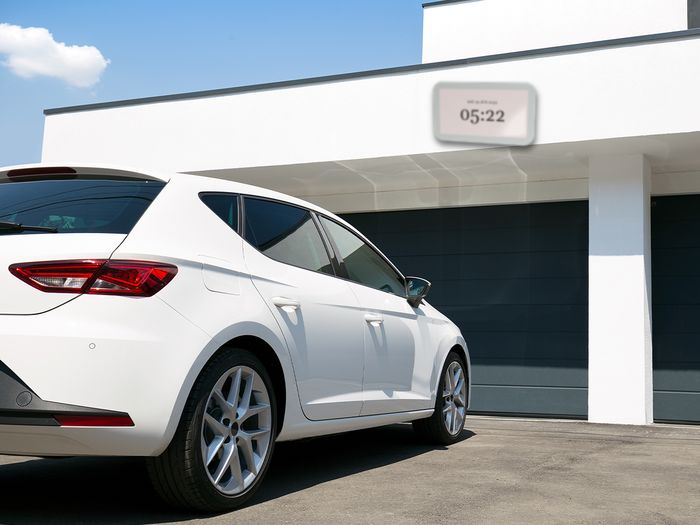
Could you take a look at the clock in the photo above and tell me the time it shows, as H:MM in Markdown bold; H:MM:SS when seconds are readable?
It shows **5:22**
